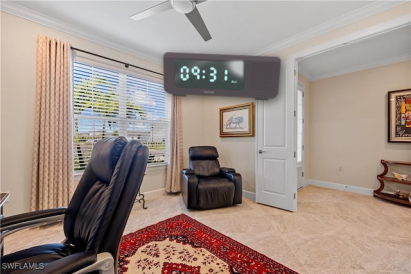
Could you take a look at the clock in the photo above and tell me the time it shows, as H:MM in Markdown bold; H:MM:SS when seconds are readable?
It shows **9:31**
